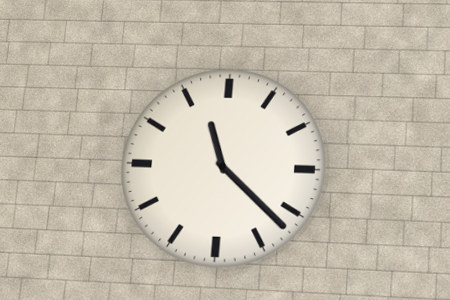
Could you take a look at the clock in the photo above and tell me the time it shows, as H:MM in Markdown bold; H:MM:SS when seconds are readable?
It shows **11:22**
